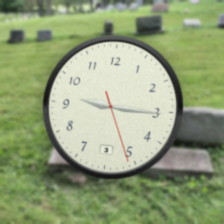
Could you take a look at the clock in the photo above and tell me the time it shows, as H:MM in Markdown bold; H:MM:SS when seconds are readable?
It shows **9:15:26**
